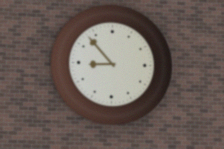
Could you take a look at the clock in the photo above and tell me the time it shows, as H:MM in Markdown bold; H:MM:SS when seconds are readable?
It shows **8:53**
